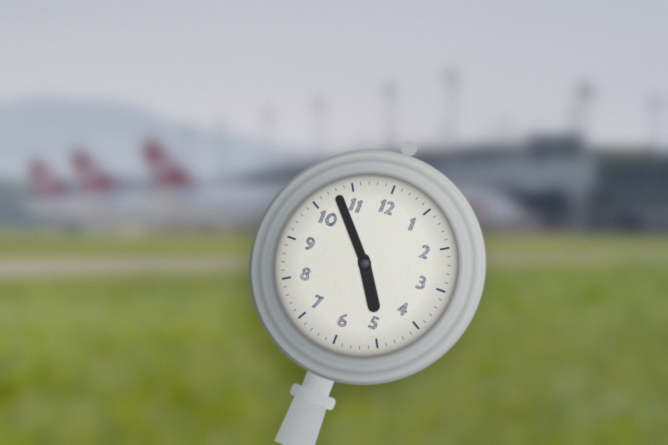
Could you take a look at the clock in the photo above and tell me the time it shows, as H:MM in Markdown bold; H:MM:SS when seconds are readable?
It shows **4:53**
